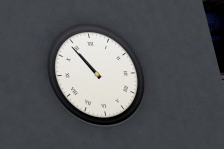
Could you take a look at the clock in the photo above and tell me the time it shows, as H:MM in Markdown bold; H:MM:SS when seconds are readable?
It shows **10:54**
